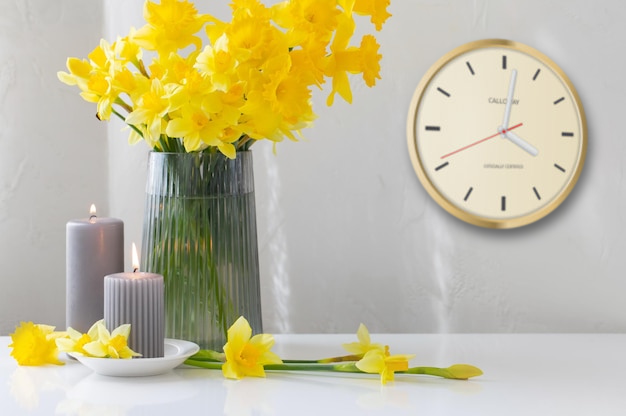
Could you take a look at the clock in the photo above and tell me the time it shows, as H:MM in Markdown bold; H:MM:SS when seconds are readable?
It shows **4:01:41**
